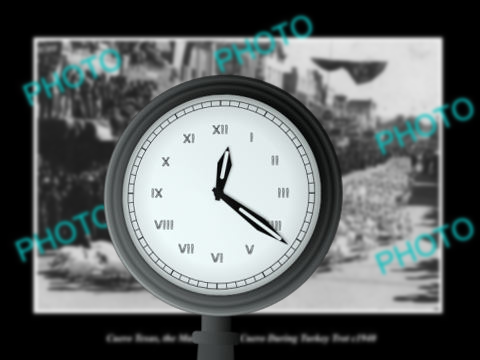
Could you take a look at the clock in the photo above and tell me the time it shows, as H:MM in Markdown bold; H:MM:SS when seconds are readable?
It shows **12:21**
